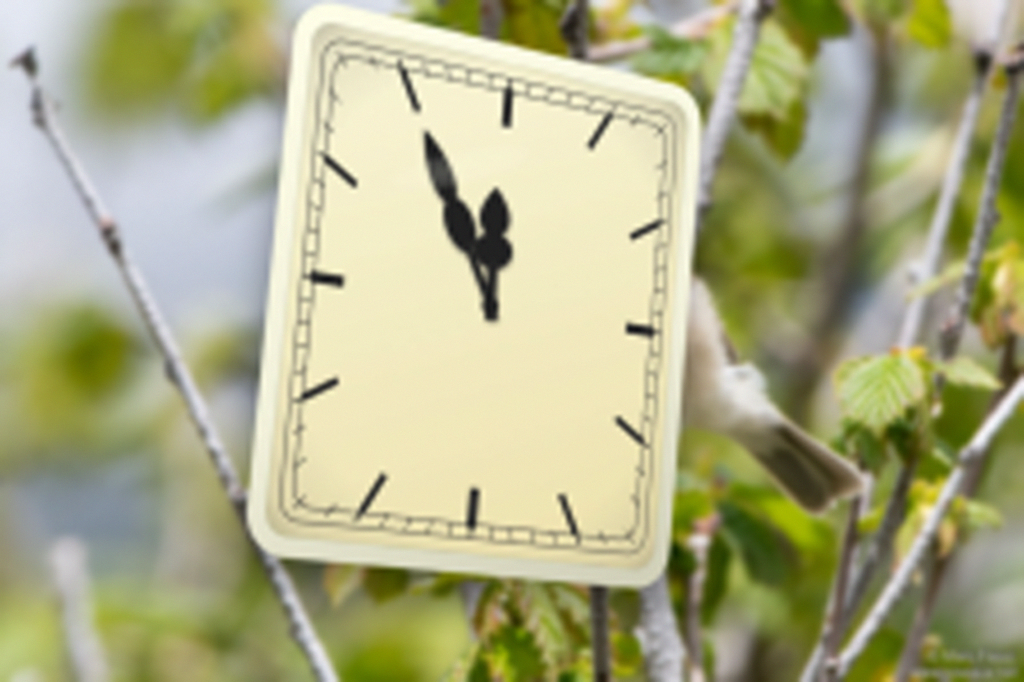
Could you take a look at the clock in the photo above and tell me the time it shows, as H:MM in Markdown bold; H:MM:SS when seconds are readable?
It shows **11:55**
